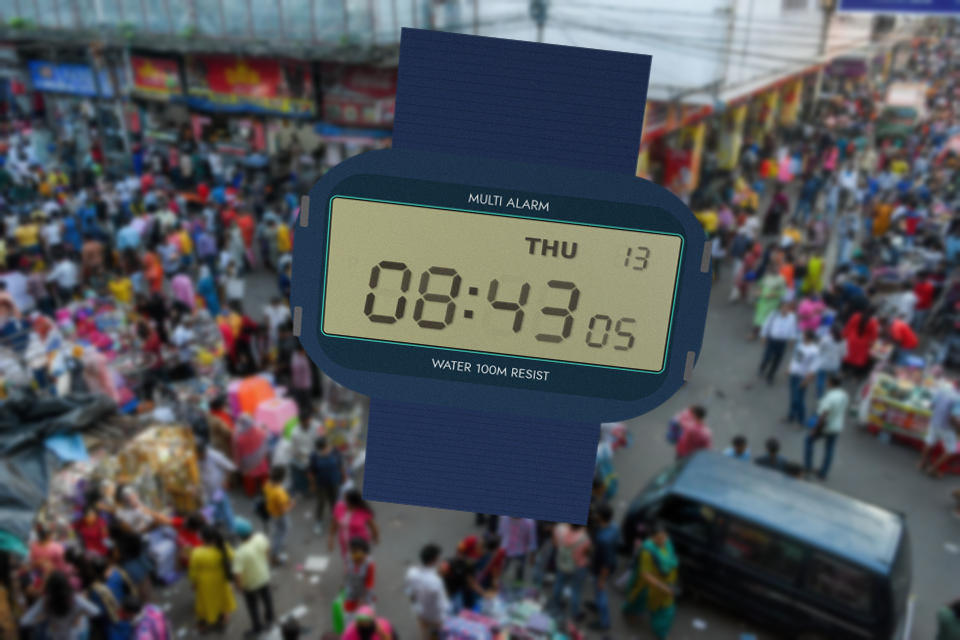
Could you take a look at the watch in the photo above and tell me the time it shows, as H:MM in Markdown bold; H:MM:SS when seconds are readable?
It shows **8:43:05**
